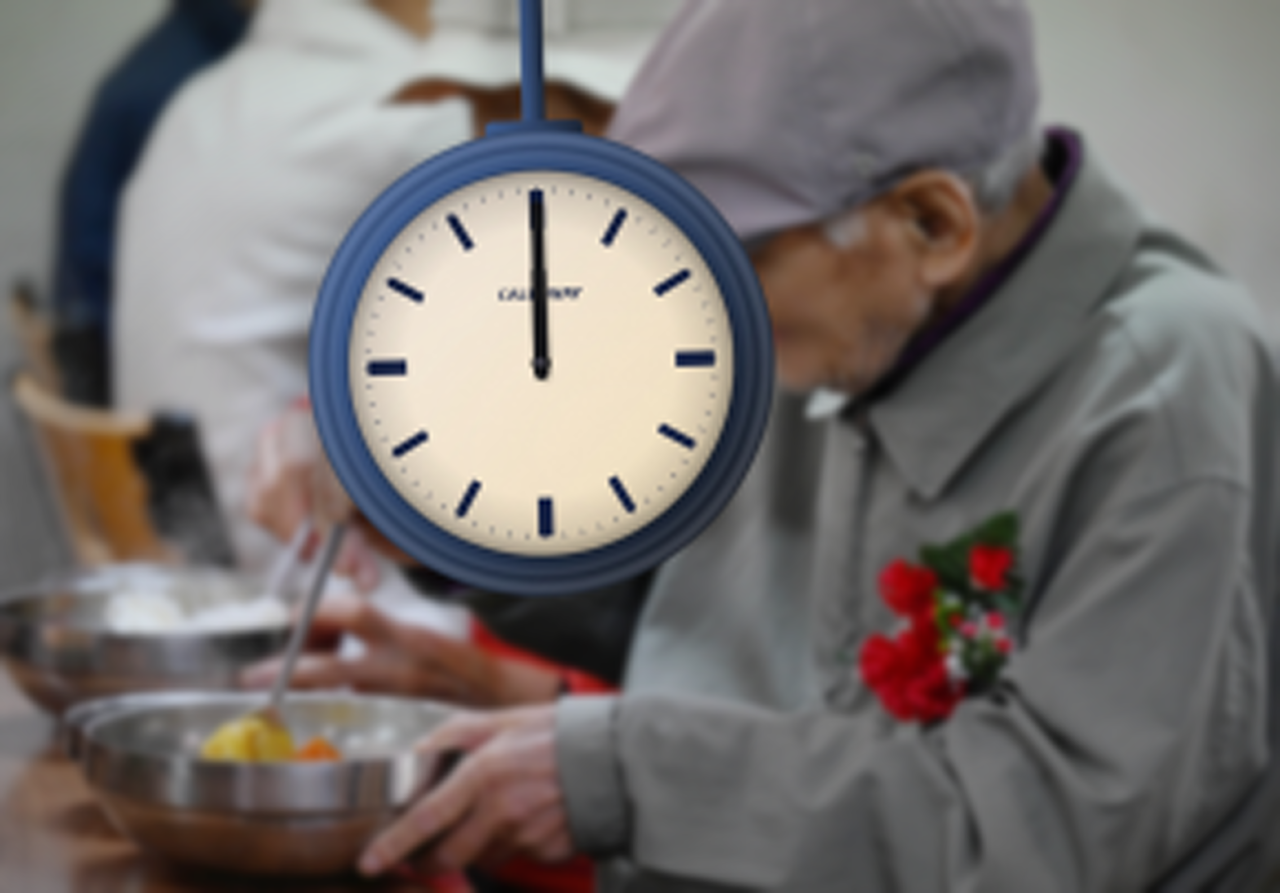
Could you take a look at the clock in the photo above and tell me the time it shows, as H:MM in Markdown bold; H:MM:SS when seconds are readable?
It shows **12:00**
